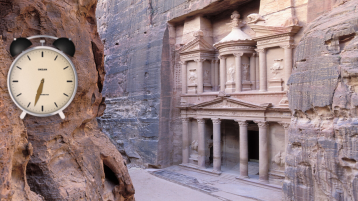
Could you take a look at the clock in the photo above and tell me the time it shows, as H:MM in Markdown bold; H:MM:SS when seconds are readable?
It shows **6:33**
